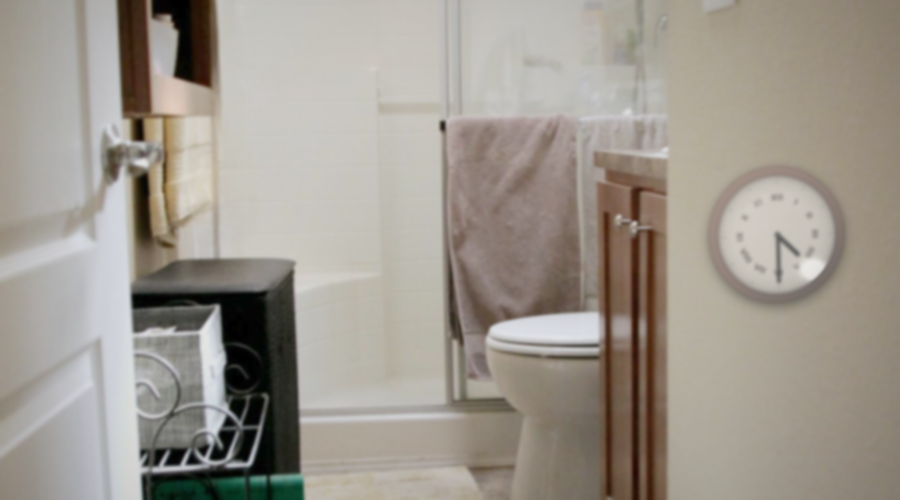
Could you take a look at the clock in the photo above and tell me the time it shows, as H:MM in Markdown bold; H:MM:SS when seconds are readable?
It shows **4:30**
